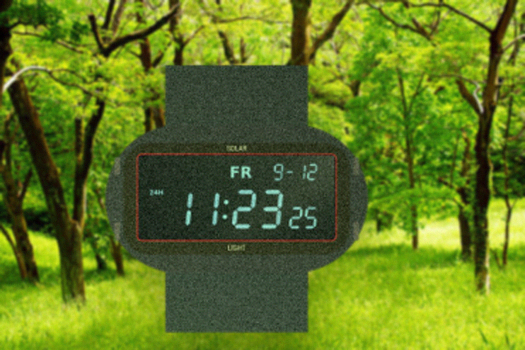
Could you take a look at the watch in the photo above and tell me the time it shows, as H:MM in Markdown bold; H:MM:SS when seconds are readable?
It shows **11:23:25**
